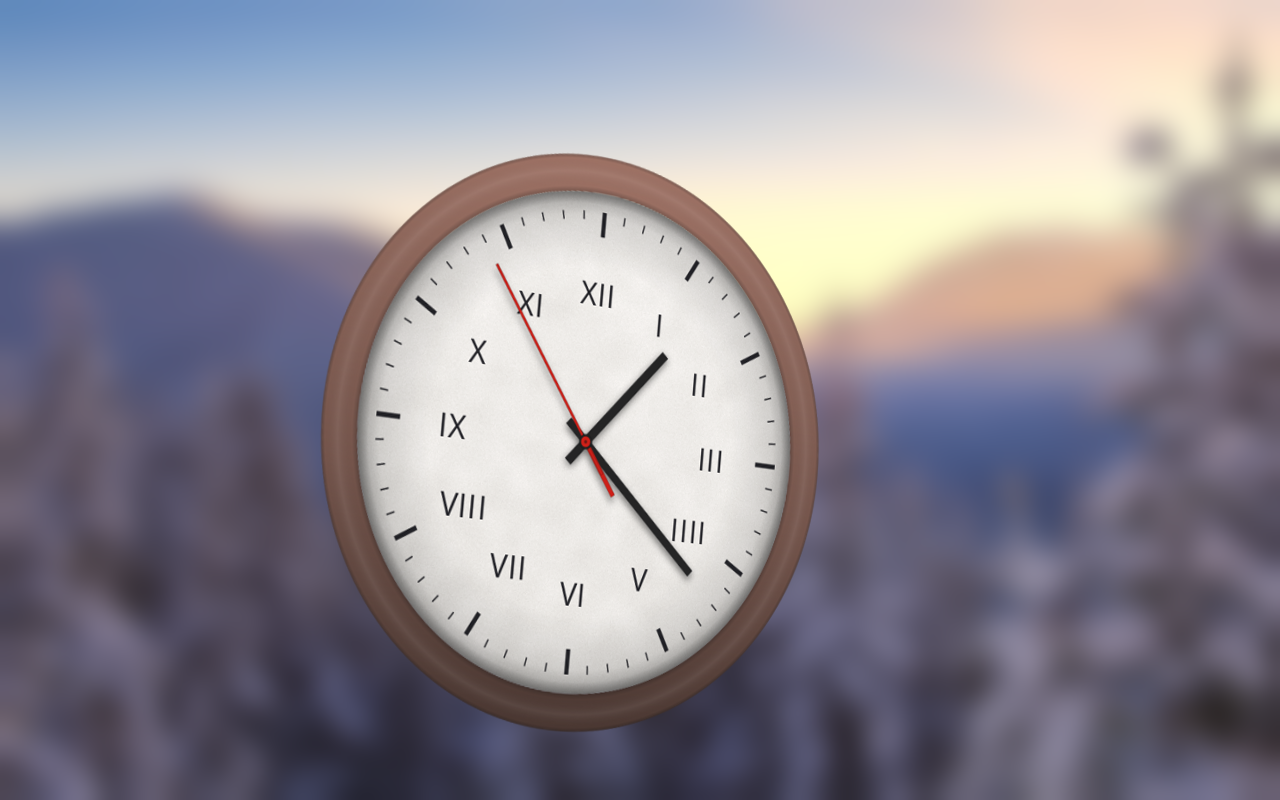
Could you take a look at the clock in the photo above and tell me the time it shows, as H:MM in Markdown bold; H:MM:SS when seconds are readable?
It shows **1:21:54**
